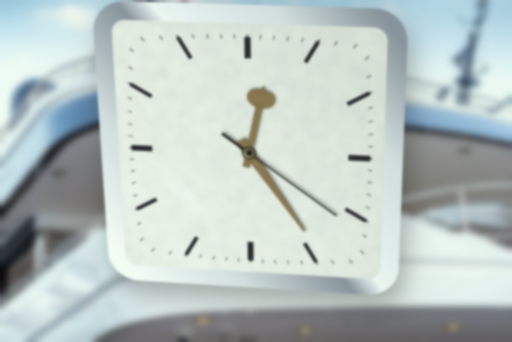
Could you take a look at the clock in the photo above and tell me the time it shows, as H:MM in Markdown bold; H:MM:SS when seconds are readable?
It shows **12:24:21**
